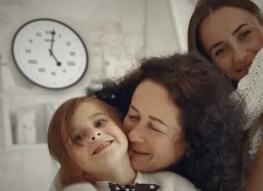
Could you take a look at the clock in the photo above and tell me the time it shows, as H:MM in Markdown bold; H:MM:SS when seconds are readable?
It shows **5:02**
